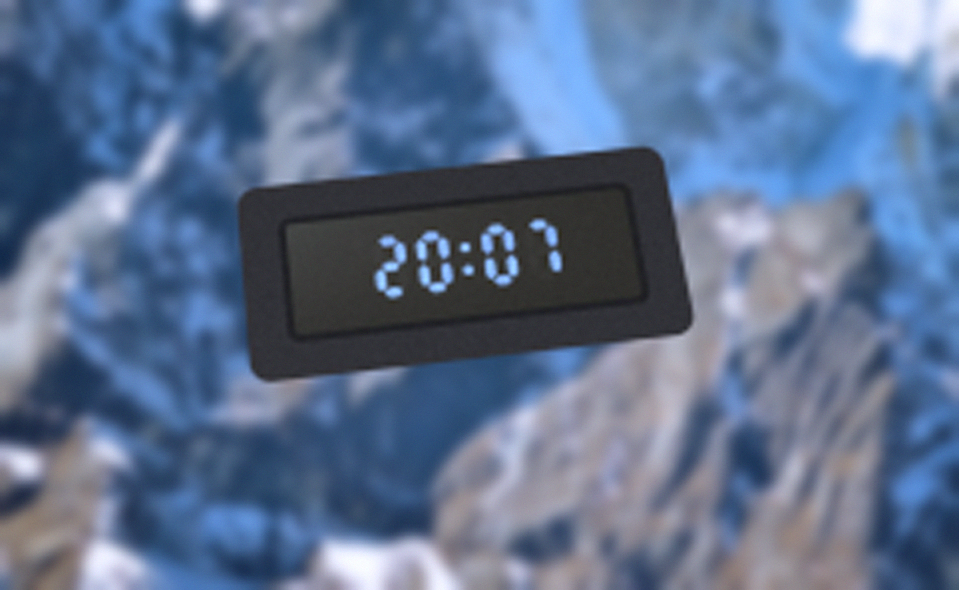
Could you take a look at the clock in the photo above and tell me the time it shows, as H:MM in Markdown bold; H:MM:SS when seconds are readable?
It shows **20:07**
